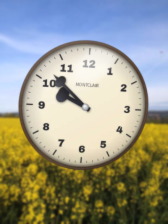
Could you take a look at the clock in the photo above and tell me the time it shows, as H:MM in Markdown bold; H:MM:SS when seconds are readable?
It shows **9:52**
